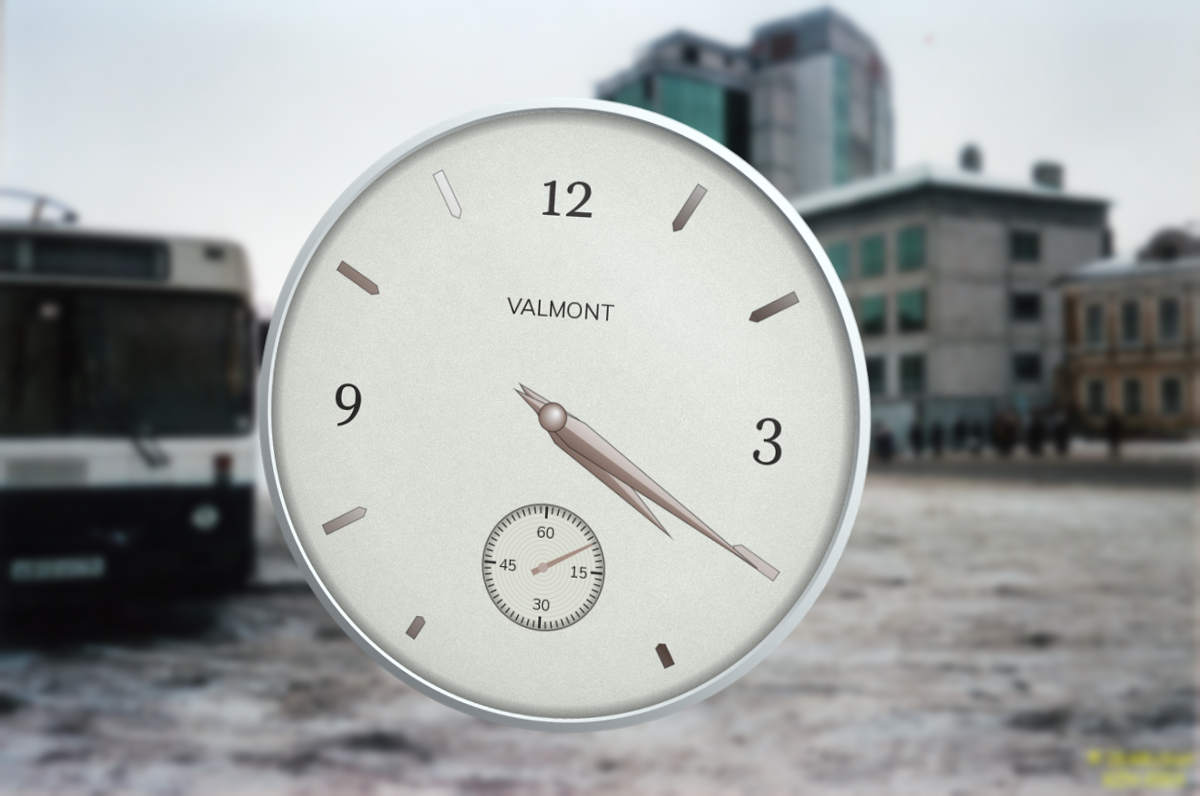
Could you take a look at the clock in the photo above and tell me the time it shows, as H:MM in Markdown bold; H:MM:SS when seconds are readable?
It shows **4:20:10**
